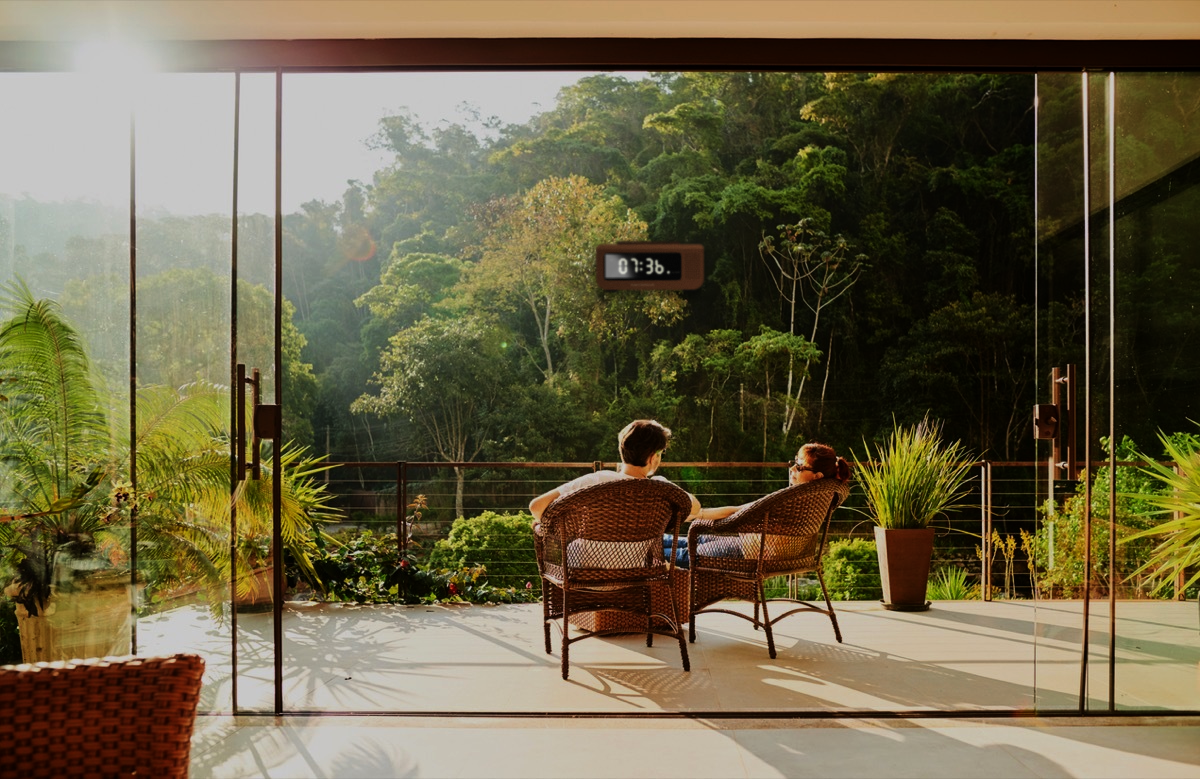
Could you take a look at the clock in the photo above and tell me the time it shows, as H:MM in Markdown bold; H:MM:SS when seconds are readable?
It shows **7:36**
